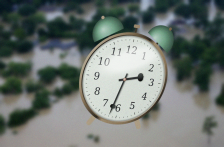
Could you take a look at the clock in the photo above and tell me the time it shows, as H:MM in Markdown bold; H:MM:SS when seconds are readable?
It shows **2:32**
